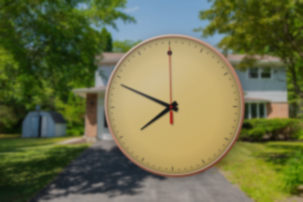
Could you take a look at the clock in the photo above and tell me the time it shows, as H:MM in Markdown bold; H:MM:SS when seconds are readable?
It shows **7:49:00**
